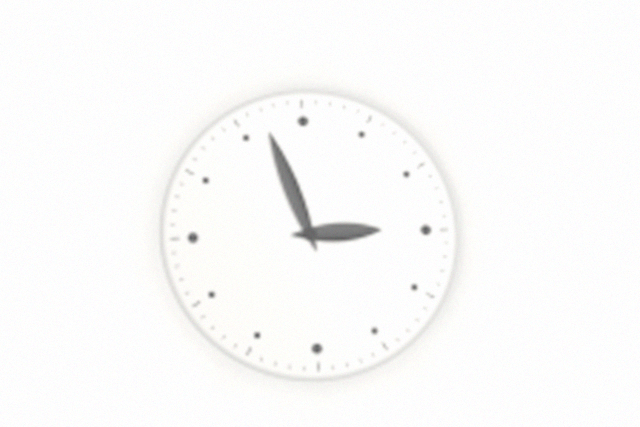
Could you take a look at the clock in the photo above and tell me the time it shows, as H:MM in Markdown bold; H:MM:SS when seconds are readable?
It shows **2:57**
